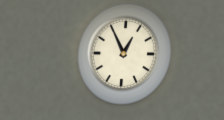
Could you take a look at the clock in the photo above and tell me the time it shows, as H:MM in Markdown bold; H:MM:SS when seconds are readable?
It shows **12:55**
